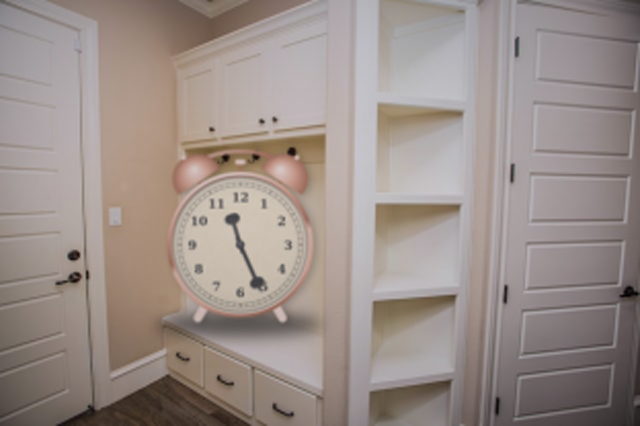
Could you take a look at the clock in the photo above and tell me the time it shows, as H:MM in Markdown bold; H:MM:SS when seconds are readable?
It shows **11:26**
